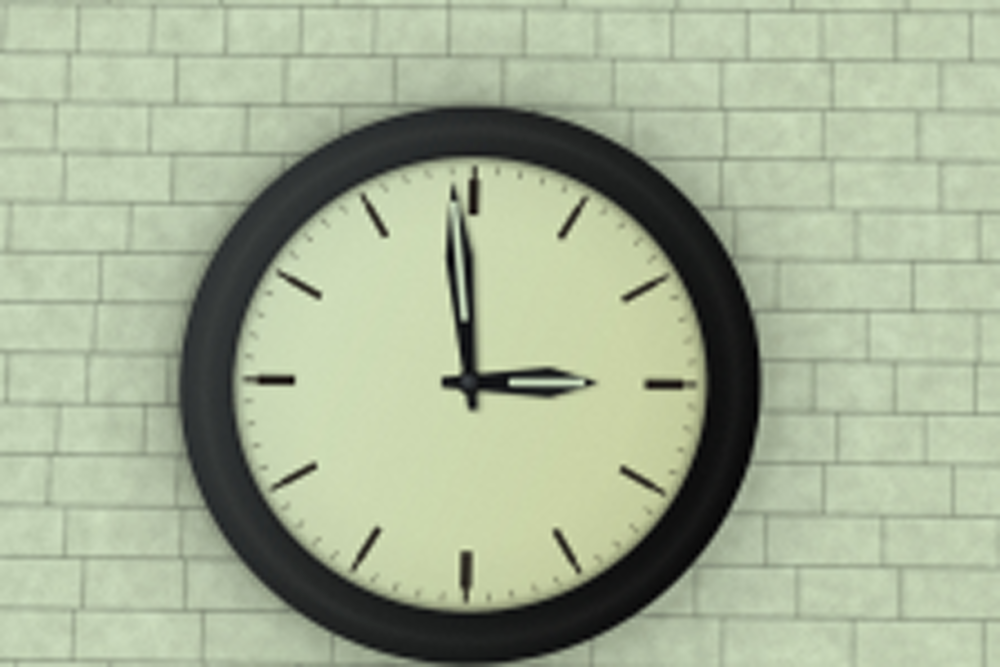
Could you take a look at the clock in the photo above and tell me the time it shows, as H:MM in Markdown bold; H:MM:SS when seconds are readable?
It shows **2:59**
